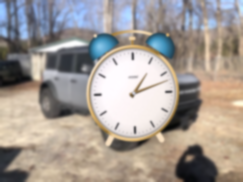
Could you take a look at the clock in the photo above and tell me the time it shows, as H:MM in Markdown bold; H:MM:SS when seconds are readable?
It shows **1:12**
